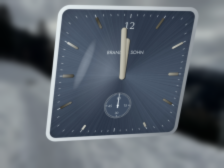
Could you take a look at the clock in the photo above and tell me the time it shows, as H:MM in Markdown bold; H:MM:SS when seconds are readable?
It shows **11:59**
